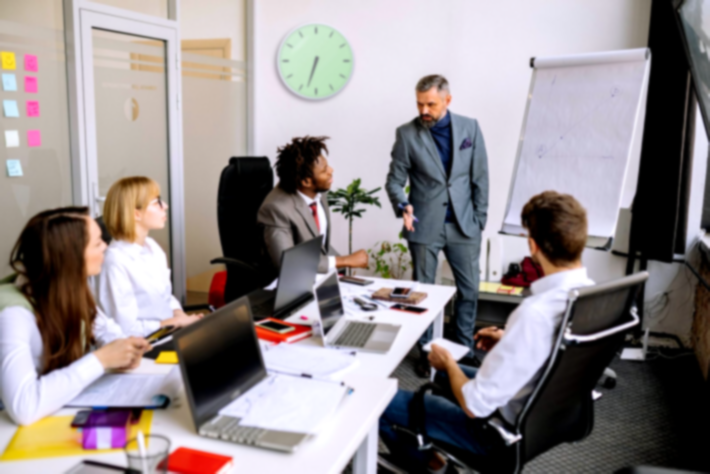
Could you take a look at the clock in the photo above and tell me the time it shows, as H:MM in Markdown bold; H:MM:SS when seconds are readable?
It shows **6:33**
